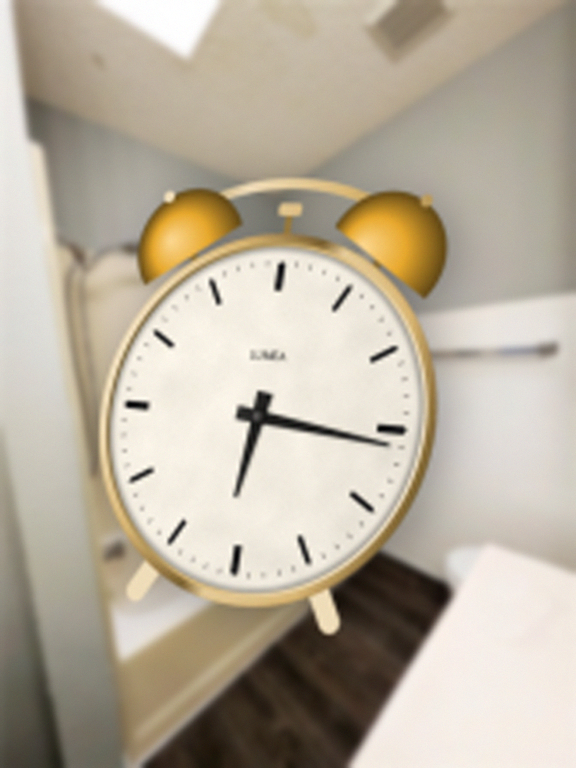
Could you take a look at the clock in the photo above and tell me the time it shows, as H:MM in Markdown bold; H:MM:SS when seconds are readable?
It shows **6:16**
